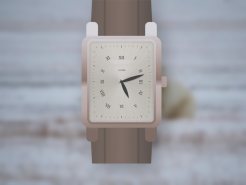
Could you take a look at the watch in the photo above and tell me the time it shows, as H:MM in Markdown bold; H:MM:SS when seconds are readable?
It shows **5:12**
